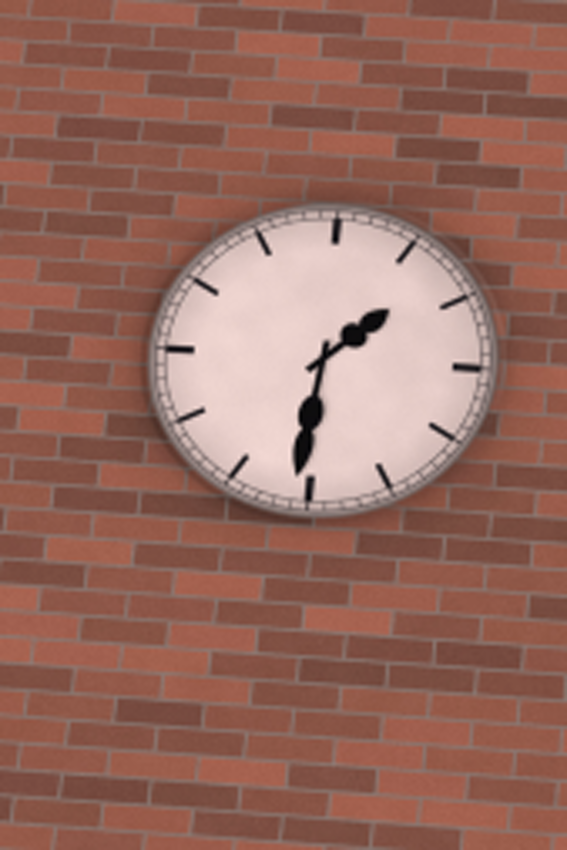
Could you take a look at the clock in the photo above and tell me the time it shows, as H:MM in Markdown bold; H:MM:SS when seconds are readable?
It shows **1:31**
